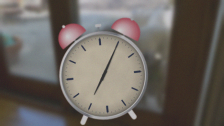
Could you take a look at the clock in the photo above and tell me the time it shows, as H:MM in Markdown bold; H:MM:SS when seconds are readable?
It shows **7:05**
